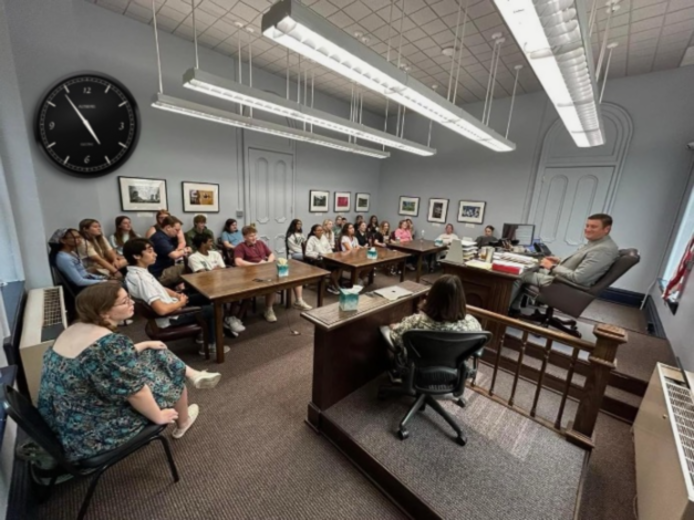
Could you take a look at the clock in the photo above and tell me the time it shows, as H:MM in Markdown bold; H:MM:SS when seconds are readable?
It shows **4:54**
